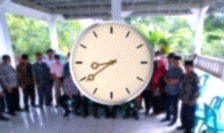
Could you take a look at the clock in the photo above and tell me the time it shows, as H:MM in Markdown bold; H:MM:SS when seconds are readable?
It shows **8:39**
